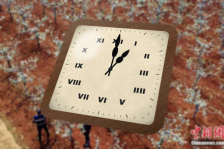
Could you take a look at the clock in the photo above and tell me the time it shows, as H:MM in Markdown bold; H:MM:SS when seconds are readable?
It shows **1:00**
